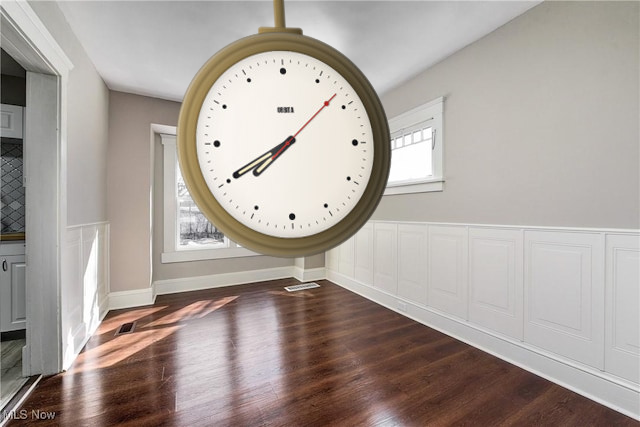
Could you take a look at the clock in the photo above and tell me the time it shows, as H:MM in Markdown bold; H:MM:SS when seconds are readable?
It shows **7:40:08**
